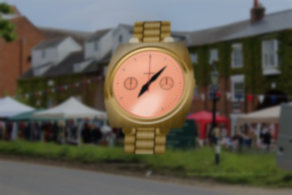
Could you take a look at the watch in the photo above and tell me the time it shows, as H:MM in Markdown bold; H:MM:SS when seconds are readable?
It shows **7:07**
